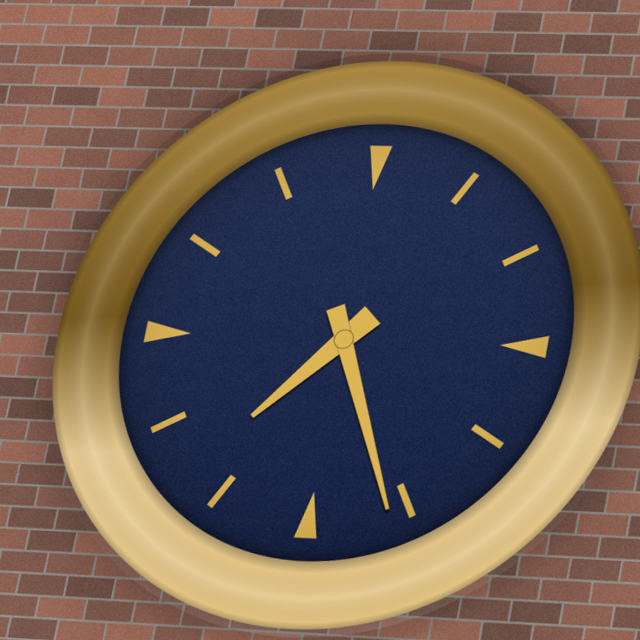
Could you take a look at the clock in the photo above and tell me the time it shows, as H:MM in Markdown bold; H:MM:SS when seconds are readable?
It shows **7:26**
